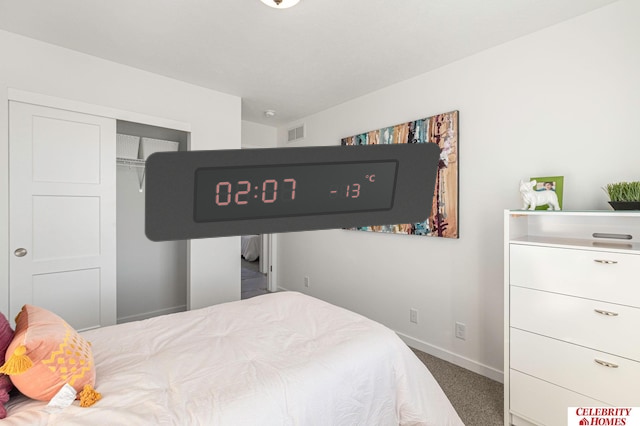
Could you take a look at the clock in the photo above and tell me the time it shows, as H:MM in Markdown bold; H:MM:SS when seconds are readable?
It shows **2:07**
